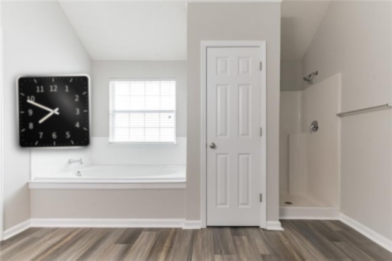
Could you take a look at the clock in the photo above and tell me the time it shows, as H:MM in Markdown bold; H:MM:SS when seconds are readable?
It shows **7:49**
